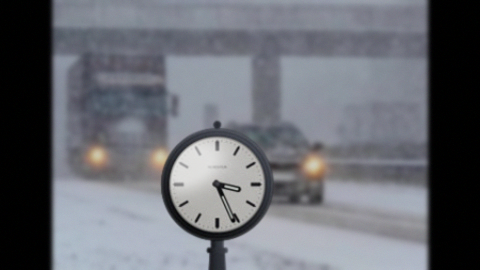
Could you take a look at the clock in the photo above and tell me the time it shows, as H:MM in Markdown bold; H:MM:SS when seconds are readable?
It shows **3:26**
